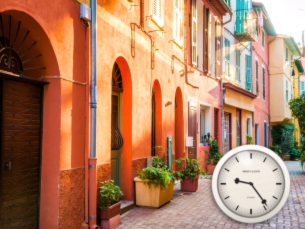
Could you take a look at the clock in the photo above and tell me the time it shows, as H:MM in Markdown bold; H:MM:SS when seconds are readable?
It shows **9:24**
